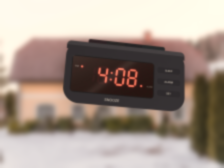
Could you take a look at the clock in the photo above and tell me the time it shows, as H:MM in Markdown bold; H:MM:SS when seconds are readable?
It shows **4:08**
